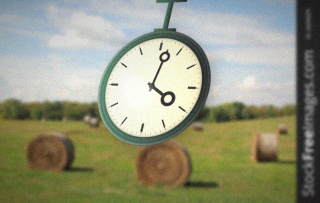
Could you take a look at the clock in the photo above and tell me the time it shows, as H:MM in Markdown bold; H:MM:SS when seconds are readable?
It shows **4:02**
